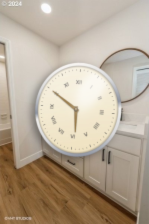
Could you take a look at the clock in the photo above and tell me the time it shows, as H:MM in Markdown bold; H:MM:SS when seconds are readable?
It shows **5:50**
